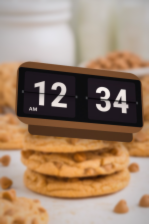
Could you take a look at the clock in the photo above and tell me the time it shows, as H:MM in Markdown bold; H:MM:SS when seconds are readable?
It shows **12:34**
